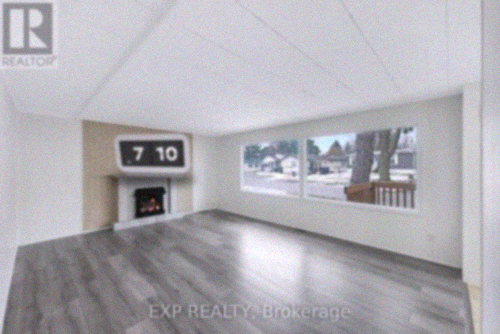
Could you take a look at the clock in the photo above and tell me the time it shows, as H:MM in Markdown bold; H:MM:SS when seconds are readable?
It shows **7:10**
